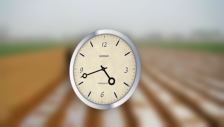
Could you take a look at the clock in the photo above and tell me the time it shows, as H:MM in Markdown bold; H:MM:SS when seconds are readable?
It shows **4:42**
